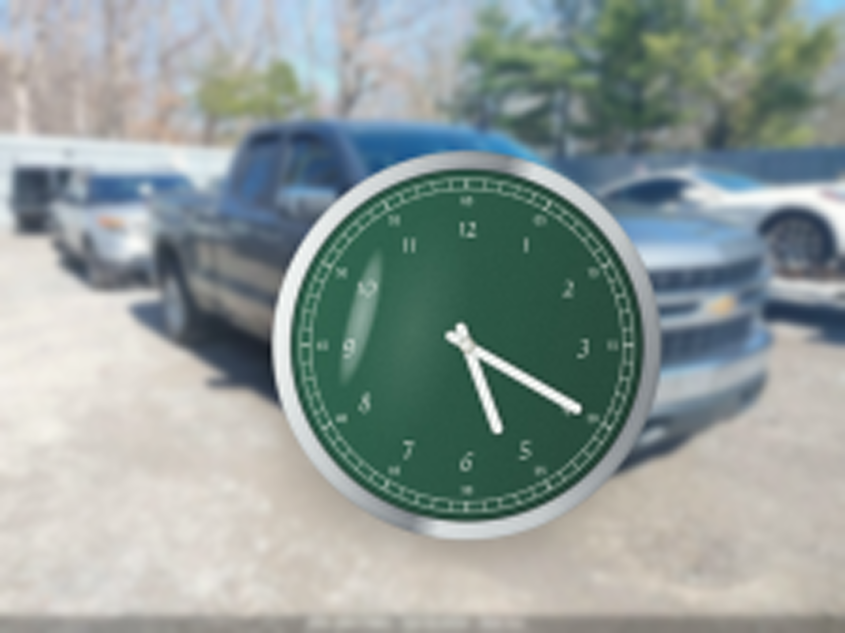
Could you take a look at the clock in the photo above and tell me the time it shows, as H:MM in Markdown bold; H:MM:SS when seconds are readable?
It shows **5:20**
